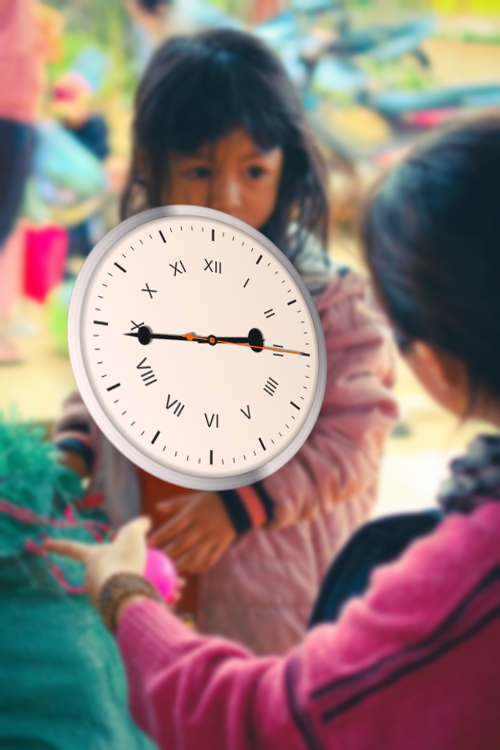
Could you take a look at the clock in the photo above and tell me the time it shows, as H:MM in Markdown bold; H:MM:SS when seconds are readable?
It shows **2:44:15**
